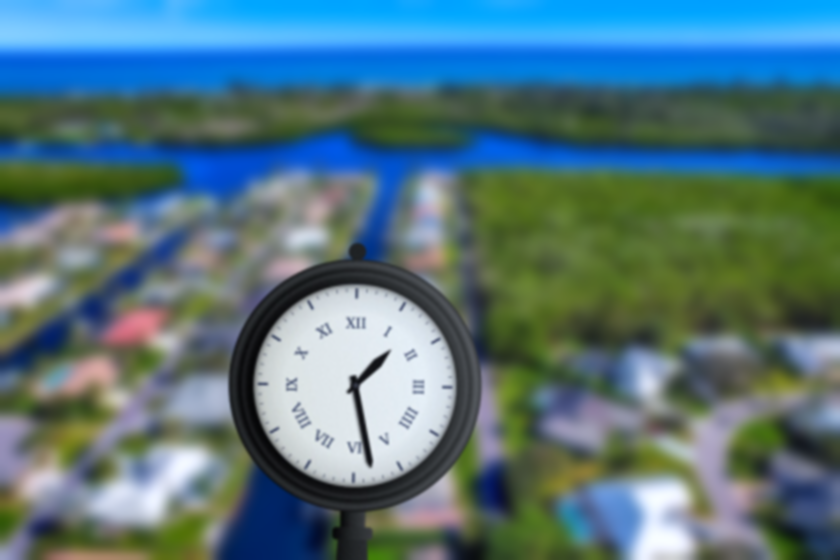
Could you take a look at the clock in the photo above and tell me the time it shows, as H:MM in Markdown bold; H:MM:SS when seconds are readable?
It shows **1:28**
